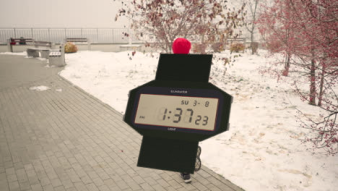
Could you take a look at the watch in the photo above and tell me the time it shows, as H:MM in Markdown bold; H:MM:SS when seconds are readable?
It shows **1:37:23**
